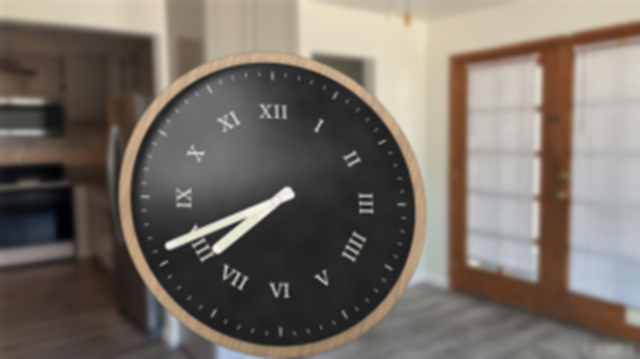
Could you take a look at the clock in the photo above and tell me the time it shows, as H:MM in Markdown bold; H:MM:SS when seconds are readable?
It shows **7:41**
